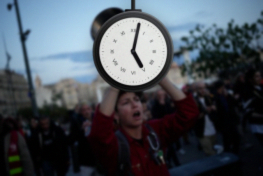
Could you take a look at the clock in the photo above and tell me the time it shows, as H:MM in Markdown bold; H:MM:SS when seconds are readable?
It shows **5:02**
